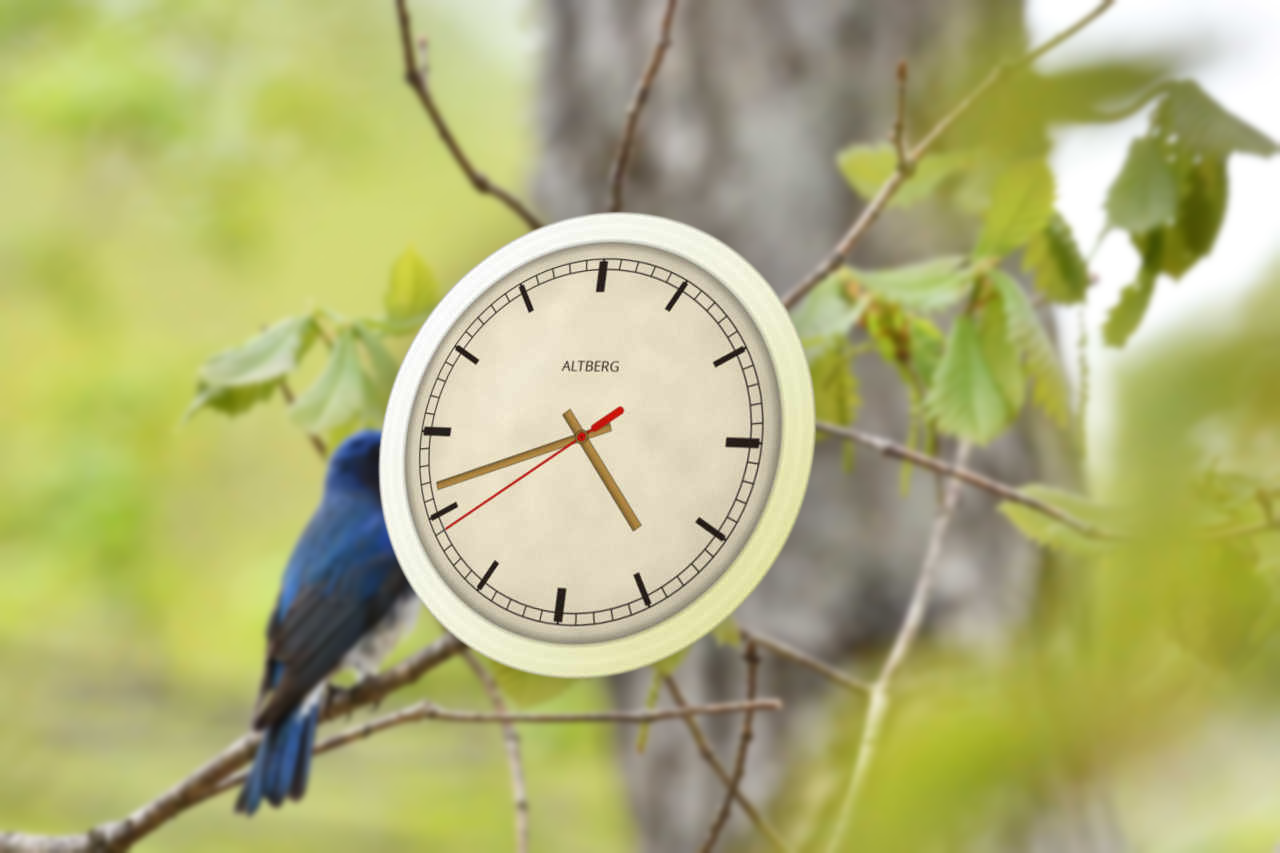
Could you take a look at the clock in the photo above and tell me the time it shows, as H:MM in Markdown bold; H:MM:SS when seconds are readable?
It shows **4:41:39**
